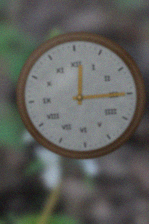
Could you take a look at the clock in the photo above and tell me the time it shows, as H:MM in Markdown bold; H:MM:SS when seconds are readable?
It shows **12:15**
